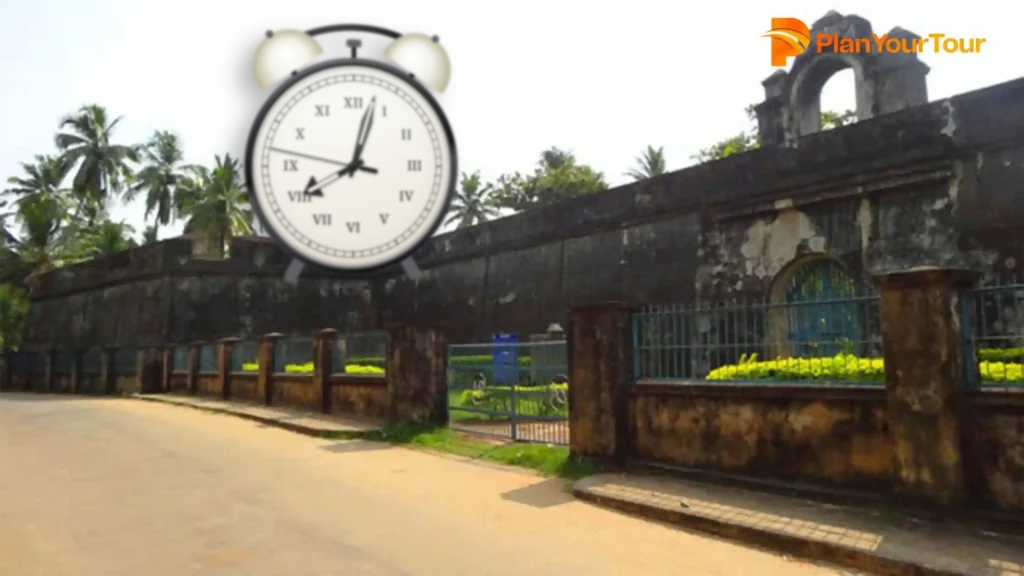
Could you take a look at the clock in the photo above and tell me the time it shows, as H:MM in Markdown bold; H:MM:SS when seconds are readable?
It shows **8:02:47**
